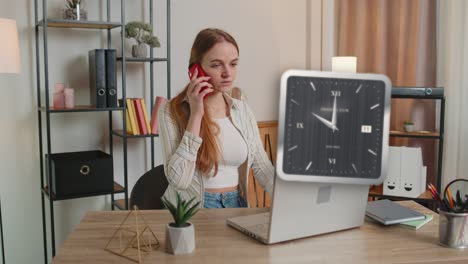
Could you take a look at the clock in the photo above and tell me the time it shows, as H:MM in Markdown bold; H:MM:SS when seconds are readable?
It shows **10:00**
